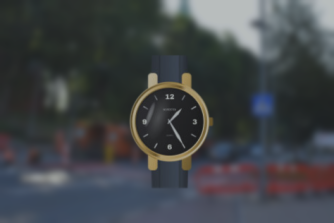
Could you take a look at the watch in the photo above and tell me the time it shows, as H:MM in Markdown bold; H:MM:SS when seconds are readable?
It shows **1:25**
